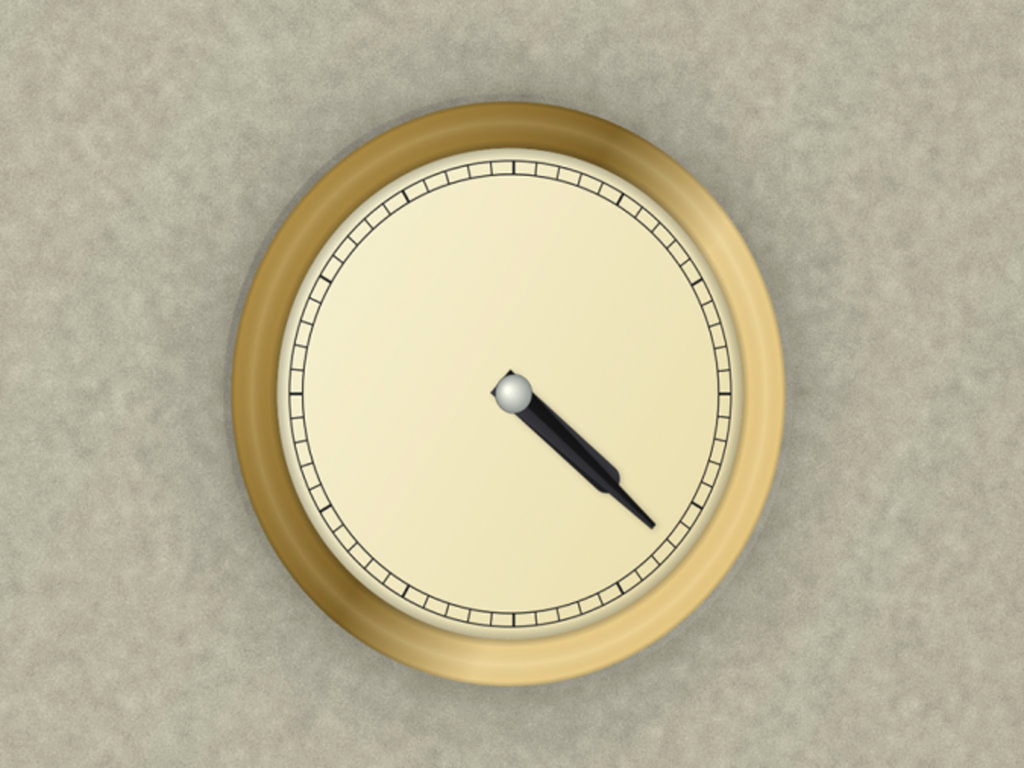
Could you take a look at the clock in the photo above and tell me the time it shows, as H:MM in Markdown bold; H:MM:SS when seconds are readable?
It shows **4:22**
